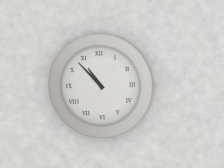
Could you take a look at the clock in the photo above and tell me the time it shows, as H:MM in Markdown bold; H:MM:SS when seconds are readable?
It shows **10:53**
